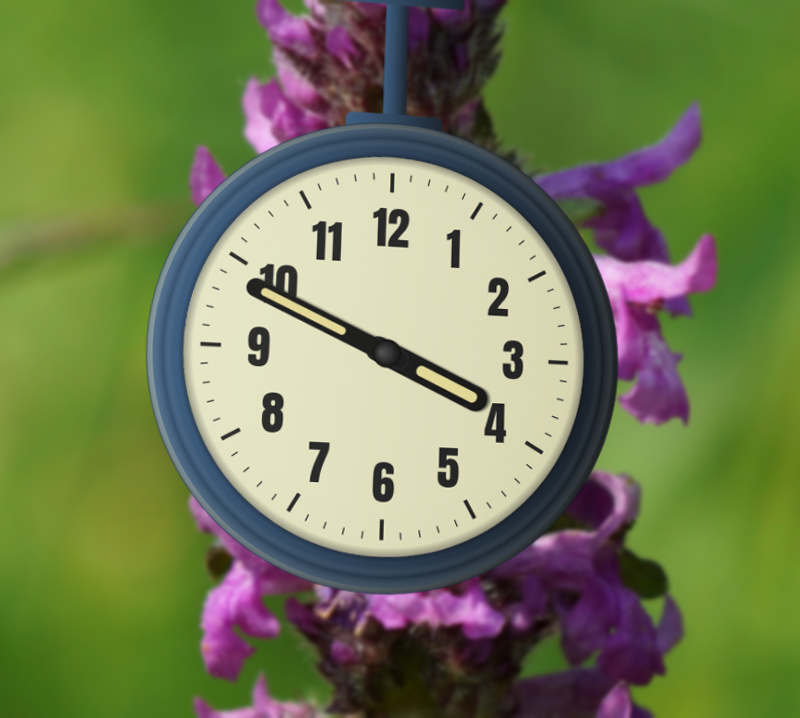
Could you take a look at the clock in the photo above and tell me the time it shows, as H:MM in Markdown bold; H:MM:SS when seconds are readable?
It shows **3:49**
